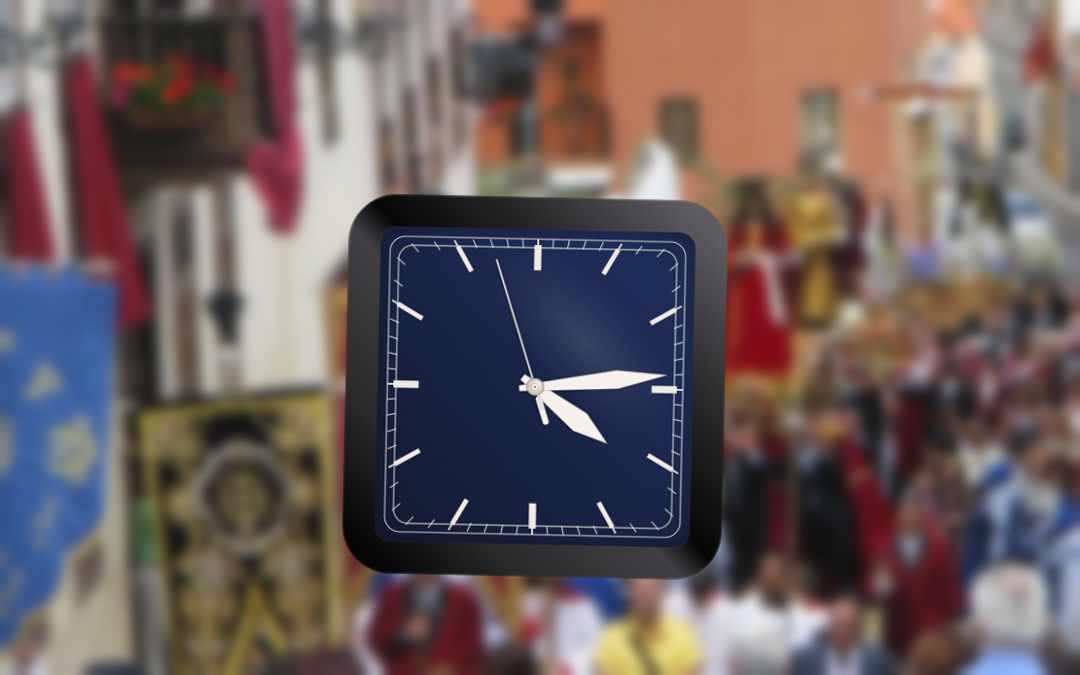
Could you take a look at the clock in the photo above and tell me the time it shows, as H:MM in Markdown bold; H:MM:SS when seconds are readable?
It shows **4:13:57**
